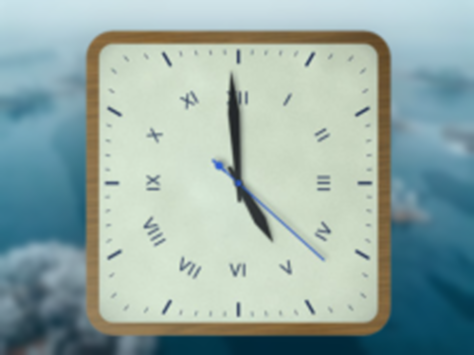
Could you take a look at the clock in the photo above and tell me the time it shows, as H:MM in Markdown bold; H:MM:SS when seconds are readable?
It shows **4:59:22**
